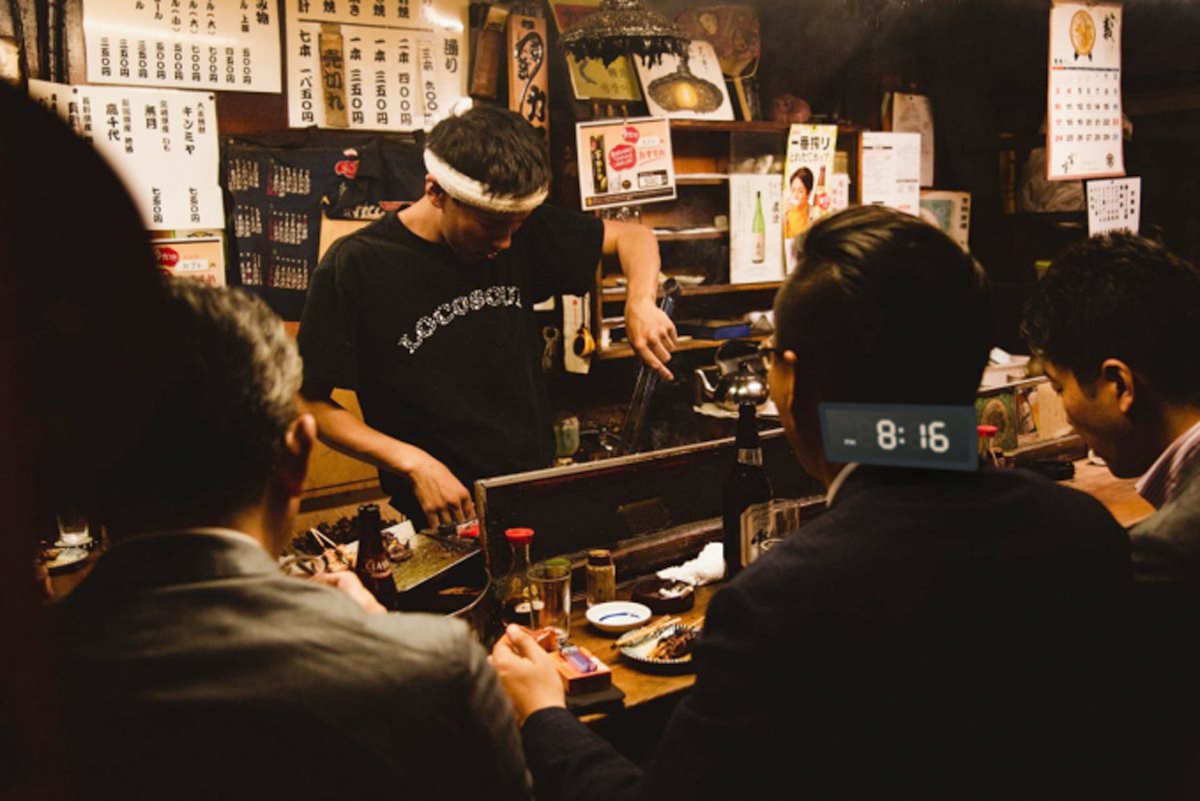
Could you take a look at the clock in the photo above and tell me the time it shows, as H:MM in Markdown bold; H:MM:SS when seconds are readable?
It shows **8:16**
